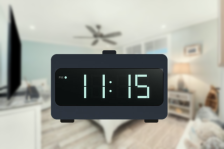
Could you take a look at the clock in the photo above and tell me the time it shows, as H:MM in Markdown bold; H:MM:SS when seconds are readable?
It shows **11:15**
